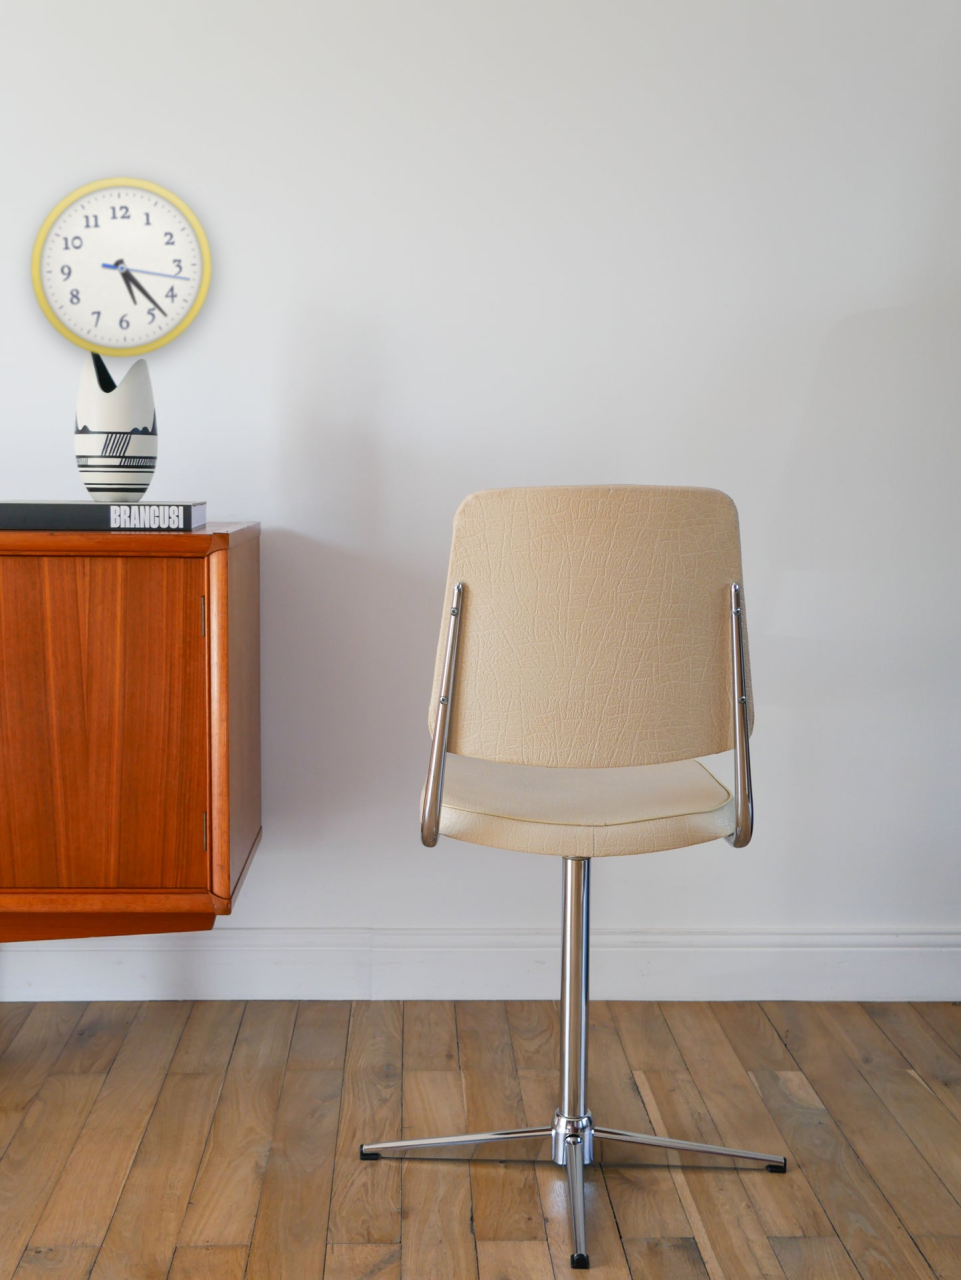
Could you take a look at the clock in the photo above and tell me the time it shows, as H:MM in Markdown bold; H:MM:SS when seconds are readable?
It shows **5:23:17**
